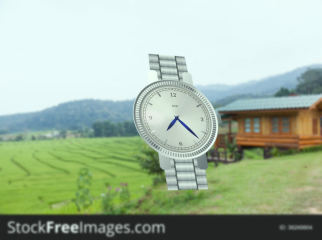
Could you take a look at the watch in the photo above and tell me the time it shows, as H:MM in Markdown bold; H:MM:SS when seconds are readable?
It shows **7:23**
